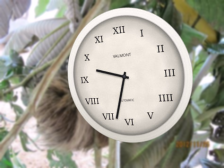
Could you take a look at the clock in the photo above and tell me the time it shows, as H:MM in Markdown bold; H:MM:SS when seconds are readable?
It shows **9:33**
